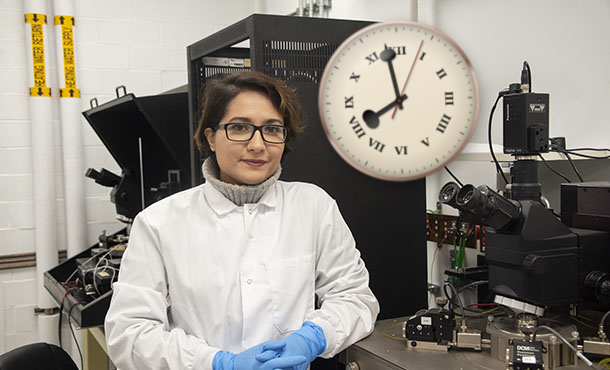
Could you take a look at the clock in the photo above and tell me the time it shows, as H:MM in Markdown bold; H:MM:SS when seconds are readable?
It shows **7:58:04**
